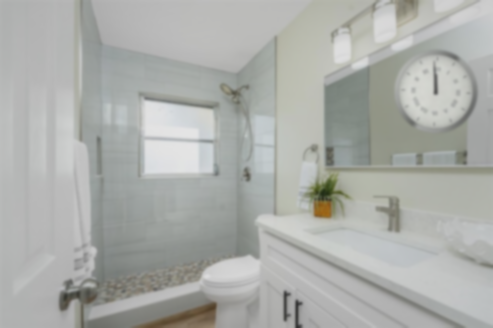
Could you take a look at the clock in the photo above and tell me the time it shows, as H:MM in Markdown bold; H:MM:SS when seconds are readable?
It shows **11:59**
